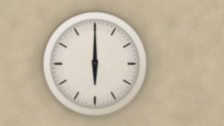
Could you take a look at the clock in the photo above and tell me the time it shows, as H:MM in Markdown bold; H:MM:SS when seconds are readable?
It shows **6:00**
